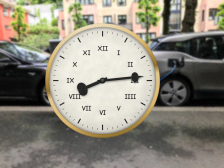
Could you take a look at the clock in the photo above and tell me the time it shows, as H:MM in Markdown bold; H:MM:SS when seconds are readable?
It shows **8:14**
